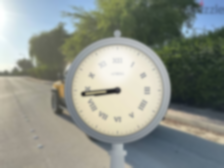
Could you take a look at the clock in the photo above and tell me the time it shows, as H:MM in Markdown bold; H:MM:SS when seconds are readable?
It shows **8:44**
